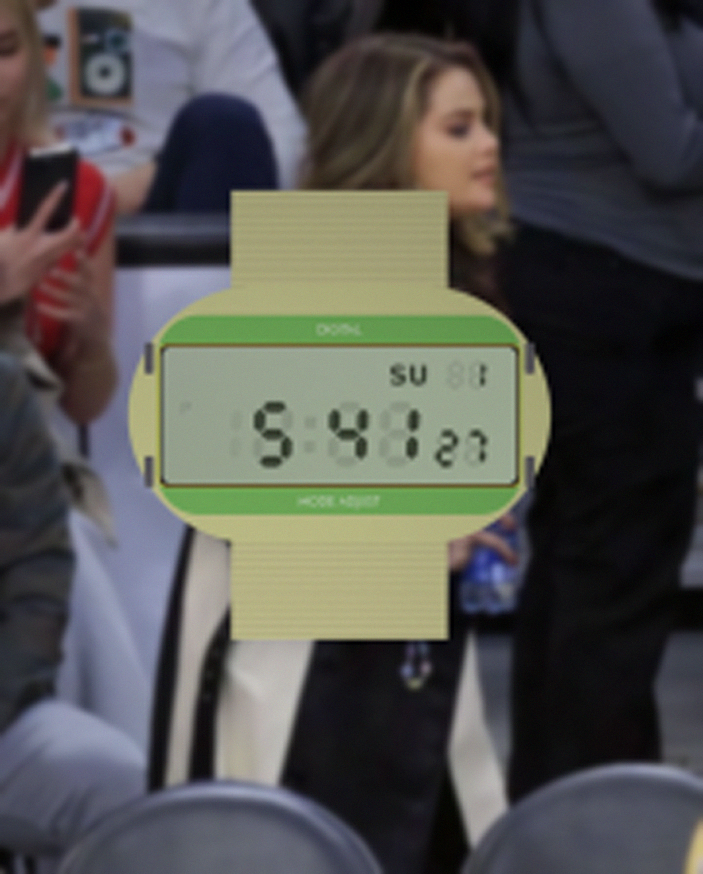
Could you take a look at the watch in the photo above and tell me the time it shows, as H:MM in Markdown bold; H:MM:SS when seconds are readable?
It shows **5:41:27**
